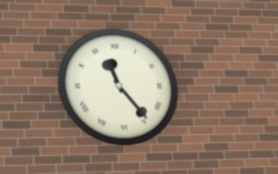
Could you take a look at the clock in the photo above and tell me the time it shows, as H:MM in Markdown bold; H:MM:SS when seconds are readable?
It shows **11:24**
